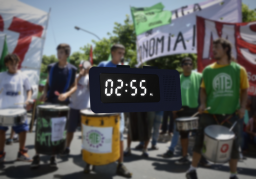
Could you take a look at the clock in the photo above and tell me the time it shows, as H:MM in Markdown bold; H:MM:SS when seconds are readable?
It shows **2:55**
